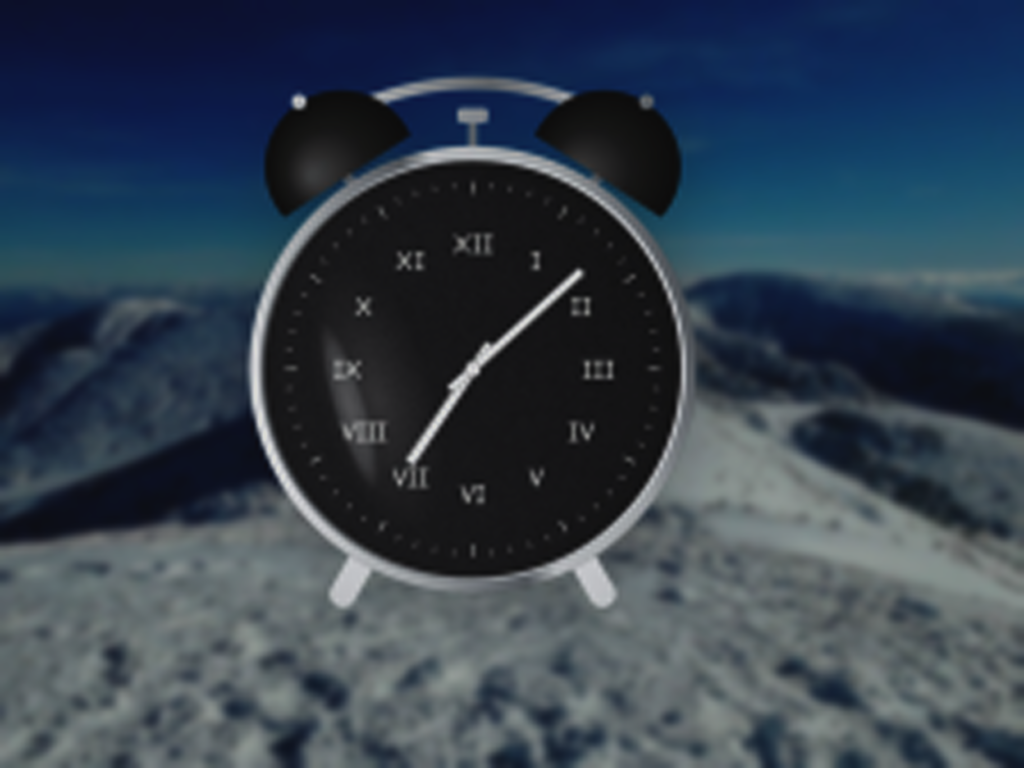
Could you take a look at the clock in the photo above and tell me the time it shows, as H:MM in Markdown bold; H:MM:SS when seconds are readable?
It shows **7:08**
